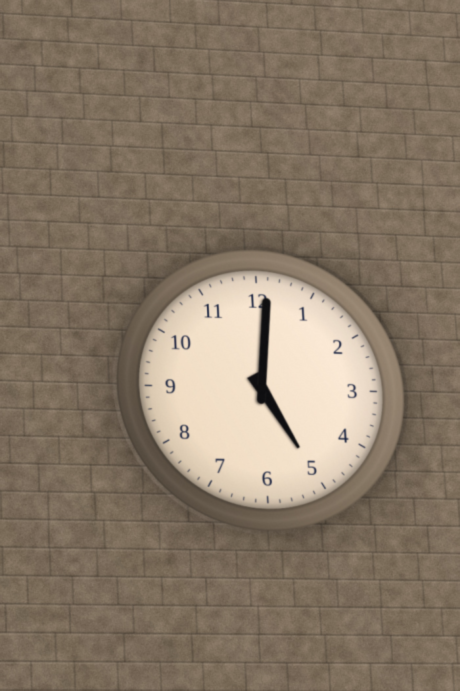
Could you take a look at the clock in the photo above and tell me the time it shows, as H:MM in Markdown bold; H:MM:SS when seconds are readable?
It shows **5:01**
